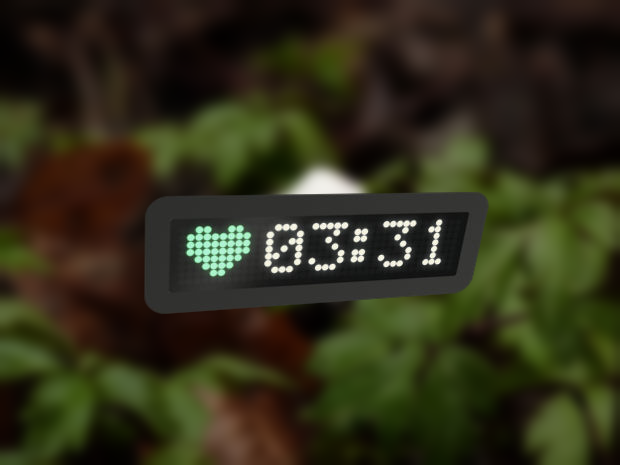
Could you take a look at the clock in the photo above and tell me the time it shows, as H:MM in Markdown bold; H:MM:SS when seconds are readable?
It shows **3:31**
